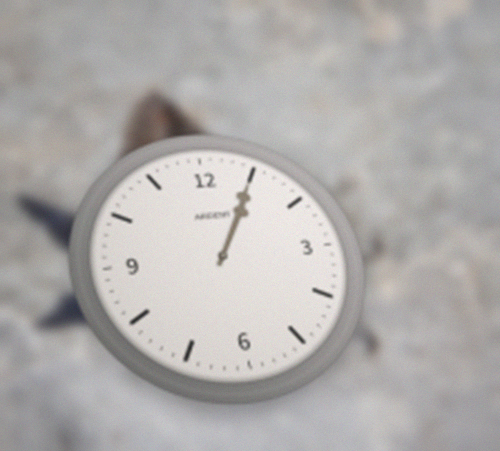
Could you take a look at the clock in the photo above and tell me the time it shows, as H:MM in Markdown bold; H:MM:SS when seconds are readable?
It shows **1:05**
